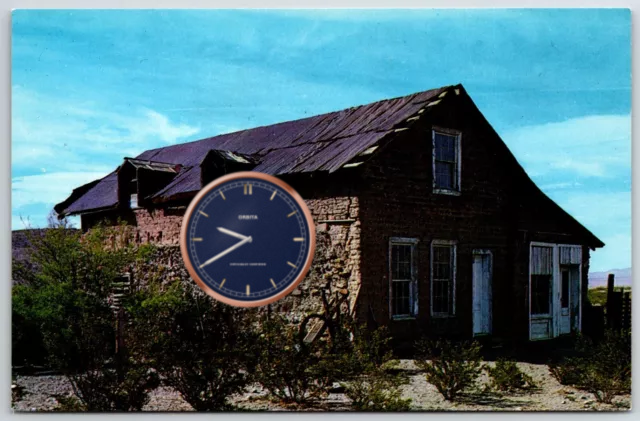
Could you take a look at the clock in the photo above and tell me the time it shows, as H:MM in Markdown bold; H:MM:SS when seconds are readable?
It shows **9:40**
